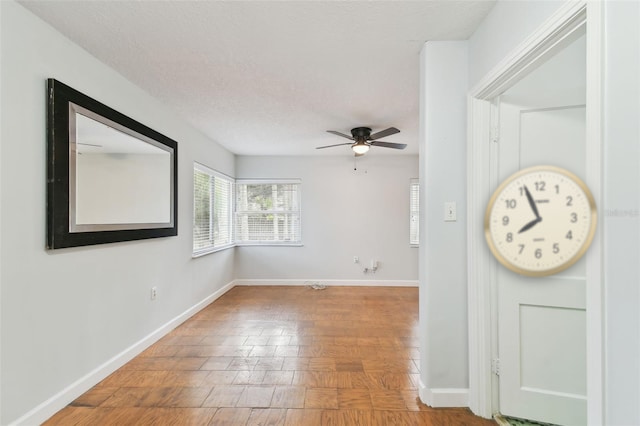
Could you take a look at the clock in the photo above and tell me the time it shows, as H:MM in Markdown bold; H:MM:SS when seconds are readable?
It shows **7:56**
